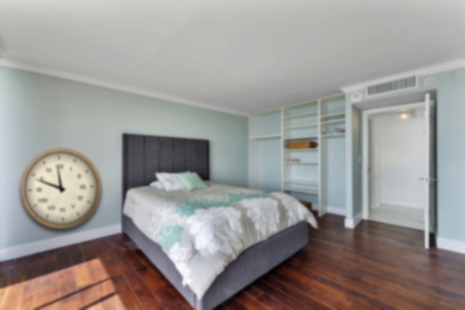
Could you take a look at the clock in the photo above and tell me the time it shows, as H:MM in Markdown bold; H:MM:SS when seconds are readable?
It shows **11:49**
